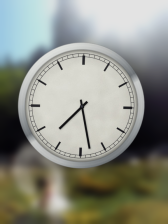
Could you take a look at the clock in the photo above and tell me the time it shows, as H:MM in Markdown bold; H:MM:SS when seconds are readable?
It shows **7:28**
